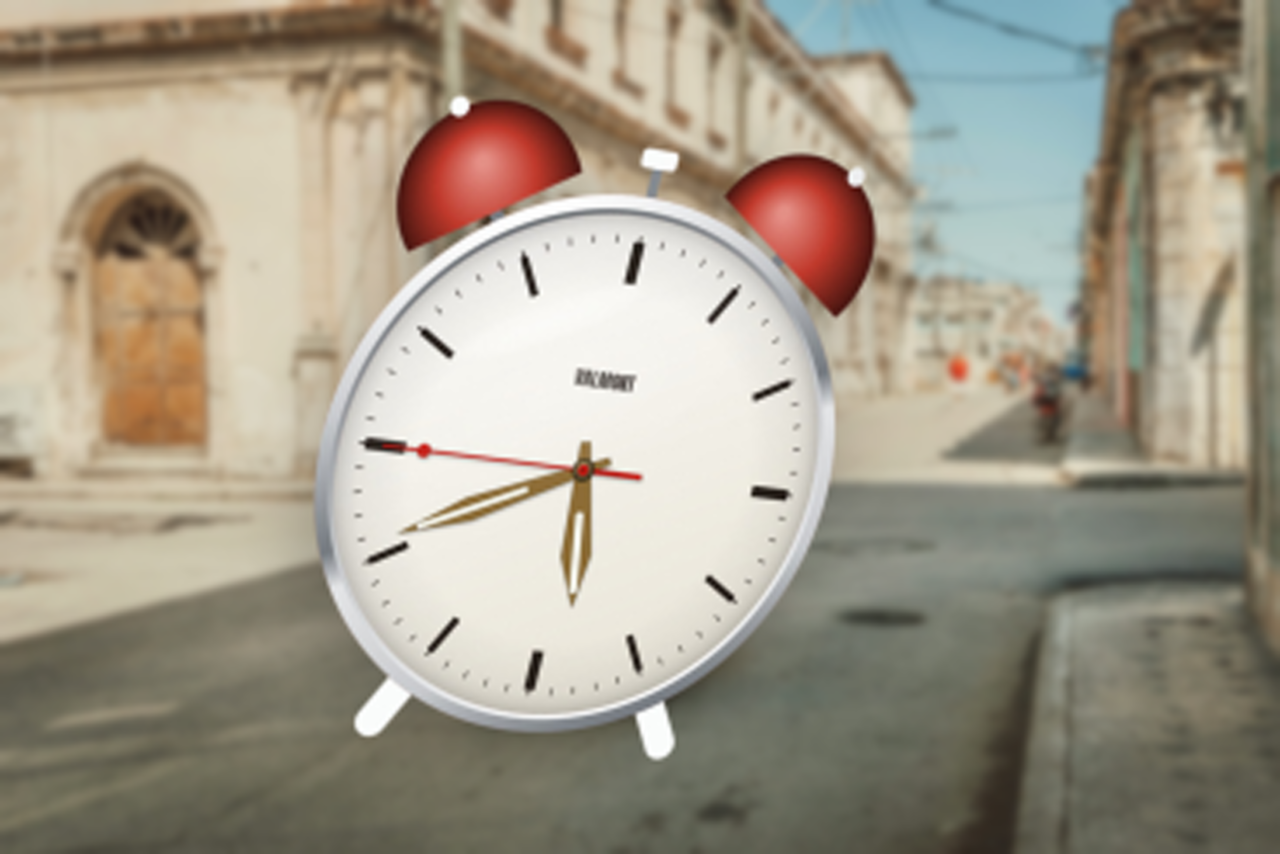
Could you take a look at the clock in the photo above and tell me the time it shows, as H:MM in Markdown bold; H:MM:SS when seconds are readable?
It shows **5:40:45**
